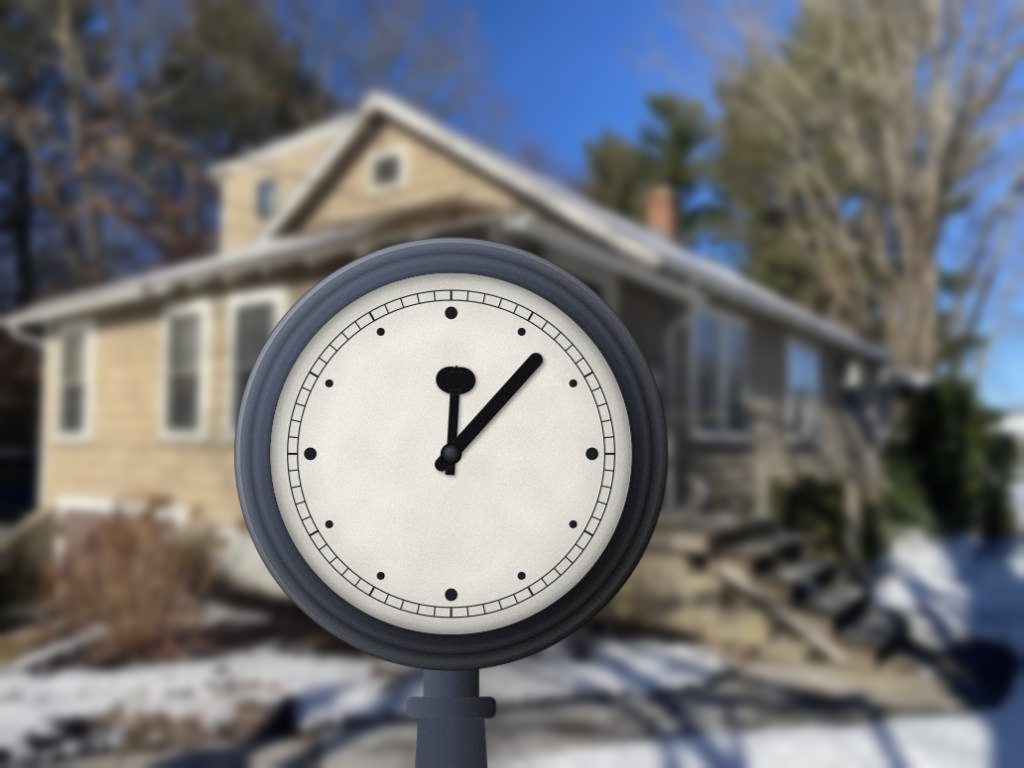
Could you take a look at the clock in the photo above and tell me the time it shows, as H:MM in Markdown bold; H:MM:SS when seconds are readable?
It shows **12:07**
